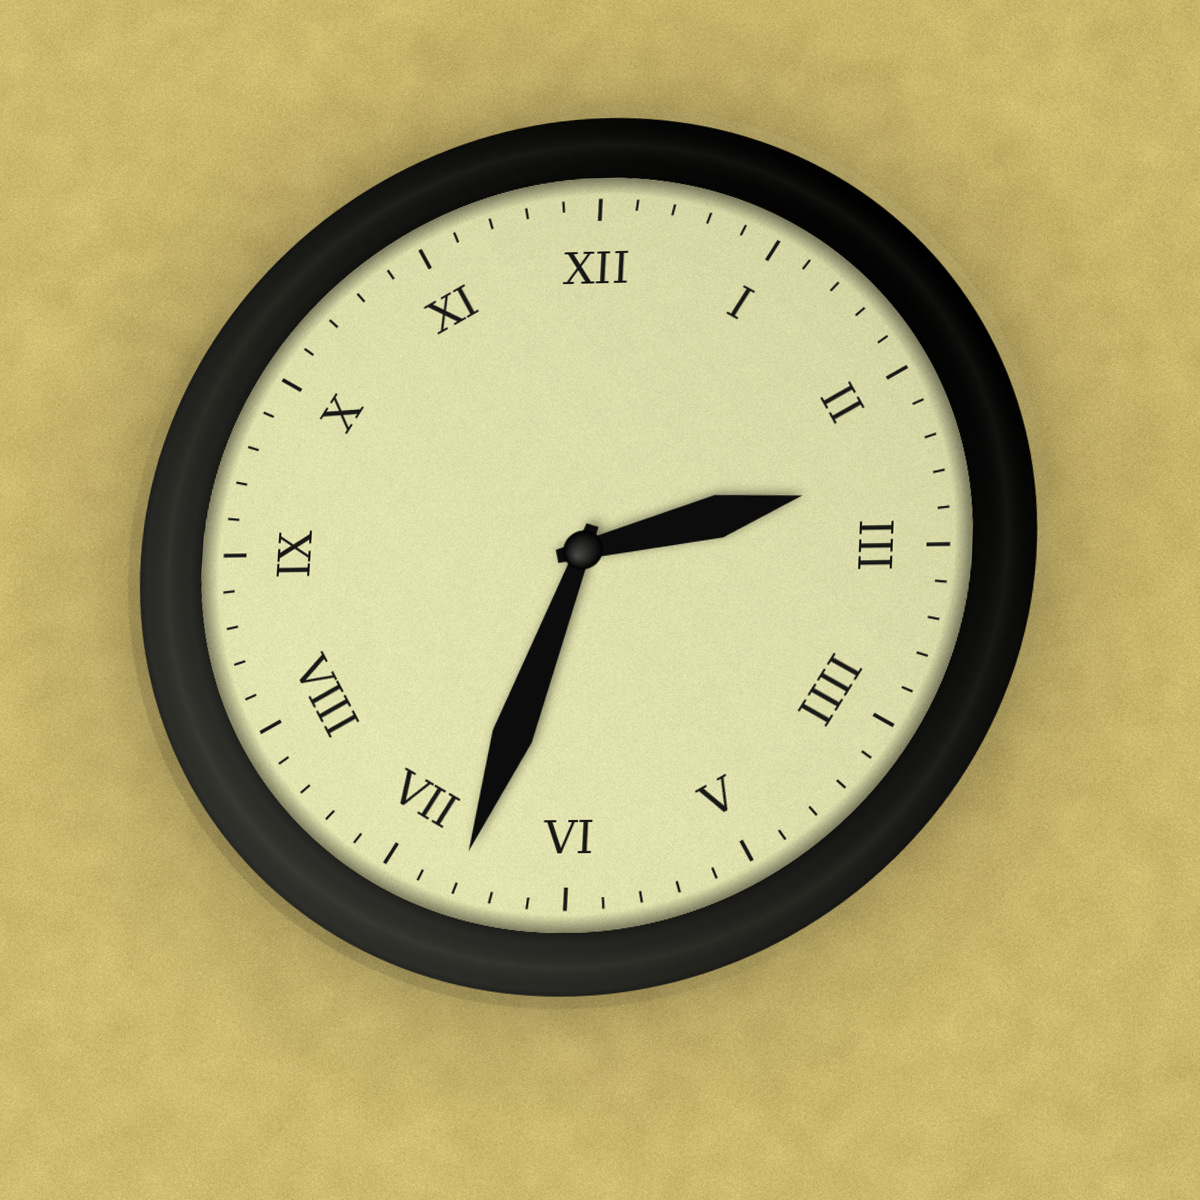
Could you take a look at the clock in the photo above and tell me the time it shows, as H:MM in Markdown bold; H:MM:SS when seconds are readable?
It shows **2:33**
